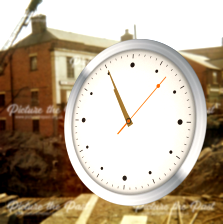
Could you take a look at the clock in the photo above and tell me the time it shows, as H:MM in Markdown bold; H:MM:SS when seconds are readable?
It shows **10:55:07**
